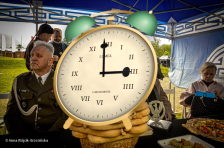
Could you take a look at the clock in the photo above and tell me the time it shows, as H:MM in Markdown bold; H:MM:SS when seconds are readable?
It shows **2:59**
